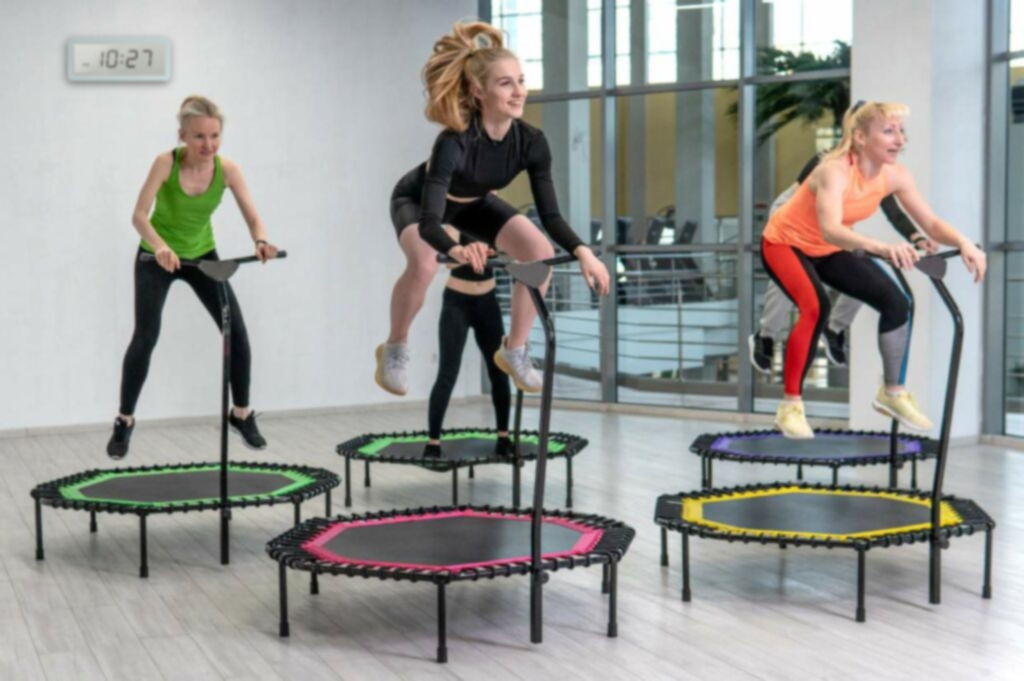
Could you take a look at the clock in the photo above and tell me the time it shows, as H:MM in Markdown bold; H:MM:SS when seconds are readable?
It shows **10:27**
